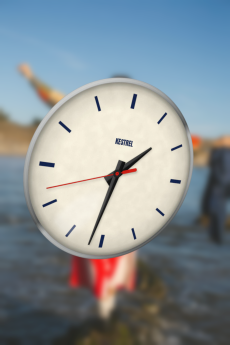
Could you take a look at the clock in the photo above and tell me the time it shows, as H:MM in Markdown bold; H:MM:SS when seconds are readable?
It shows **1:31:42**
